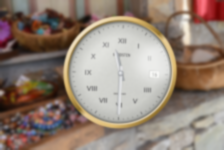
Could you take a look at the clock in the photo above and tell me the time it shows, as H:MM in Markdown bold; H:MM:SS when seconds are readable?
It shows **11:30**
